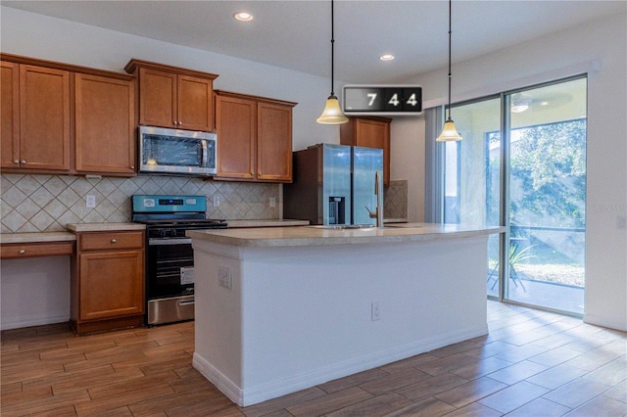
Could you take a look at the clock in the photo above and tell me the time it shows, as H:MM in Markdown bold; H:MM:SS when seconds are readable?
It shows **7:44**
